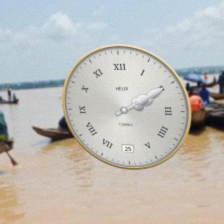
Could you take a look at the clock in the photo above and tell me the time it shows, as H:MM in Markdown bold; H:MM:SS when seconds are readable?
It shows **2:10**
